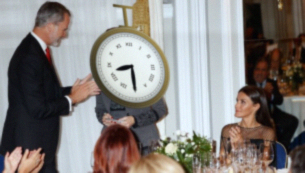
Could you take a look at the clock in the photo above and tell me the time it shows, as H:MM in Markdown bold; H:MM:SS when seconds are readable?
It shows **8:30**
